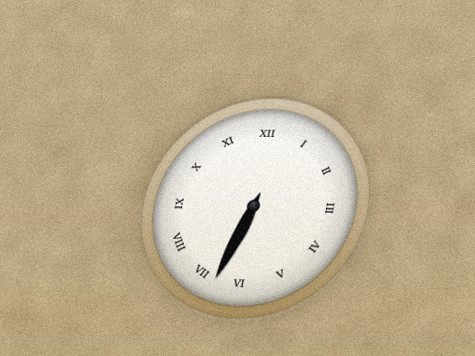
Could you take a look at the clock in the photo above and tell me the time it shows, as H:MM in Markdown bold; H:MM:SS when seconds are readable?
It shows **6:33**
